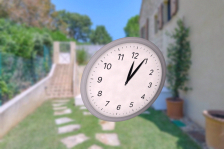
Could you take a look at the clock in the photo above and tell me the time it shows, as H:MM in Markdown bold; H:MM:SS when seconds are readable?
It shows **12:04**
